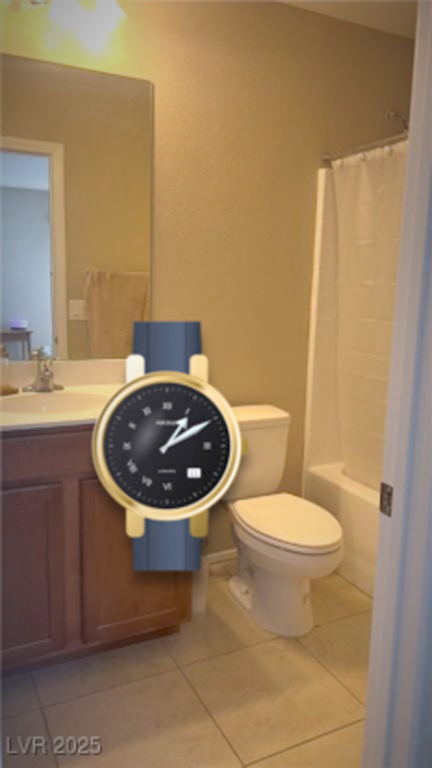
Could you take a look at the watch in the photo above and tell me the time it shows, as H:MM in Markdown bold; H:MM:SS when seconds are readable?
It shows **1:10**
